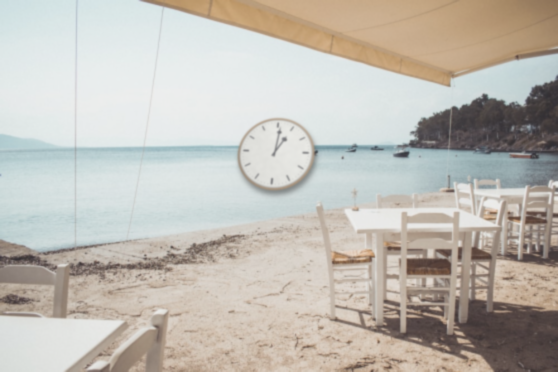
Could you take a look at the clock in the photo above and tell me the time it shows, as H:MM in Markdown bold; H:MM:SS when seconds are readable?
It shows **1:01**
